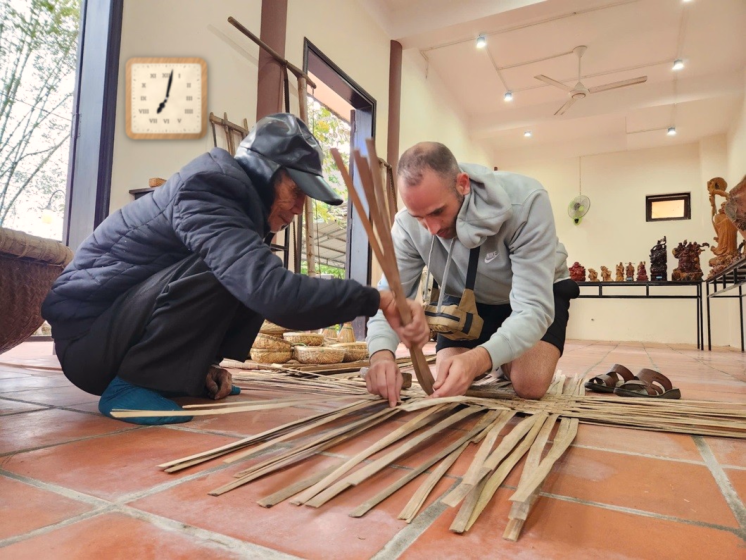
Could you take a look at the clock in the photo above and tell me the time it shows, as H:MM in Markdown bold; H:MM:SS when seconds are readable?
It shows **7:02**
